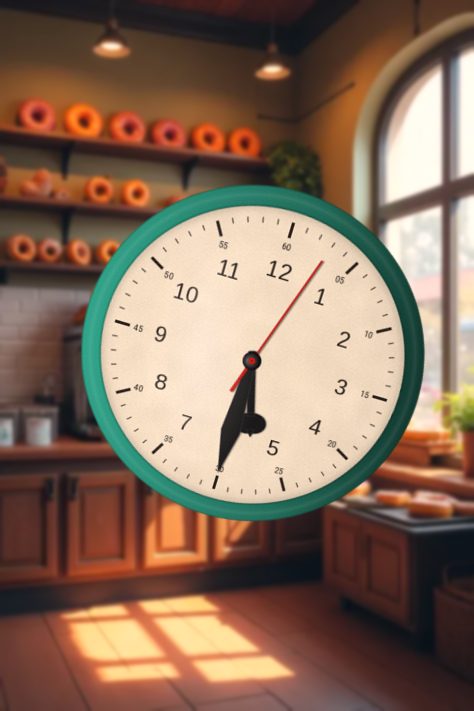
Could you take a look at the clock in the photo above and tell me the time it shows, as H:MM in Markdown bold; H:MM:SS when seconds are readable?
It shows **5:30:03**
